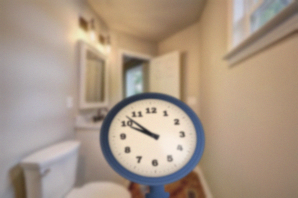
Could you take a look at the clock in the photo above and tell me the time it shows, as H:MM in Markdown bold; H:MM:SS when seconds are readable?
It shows **9:52**
